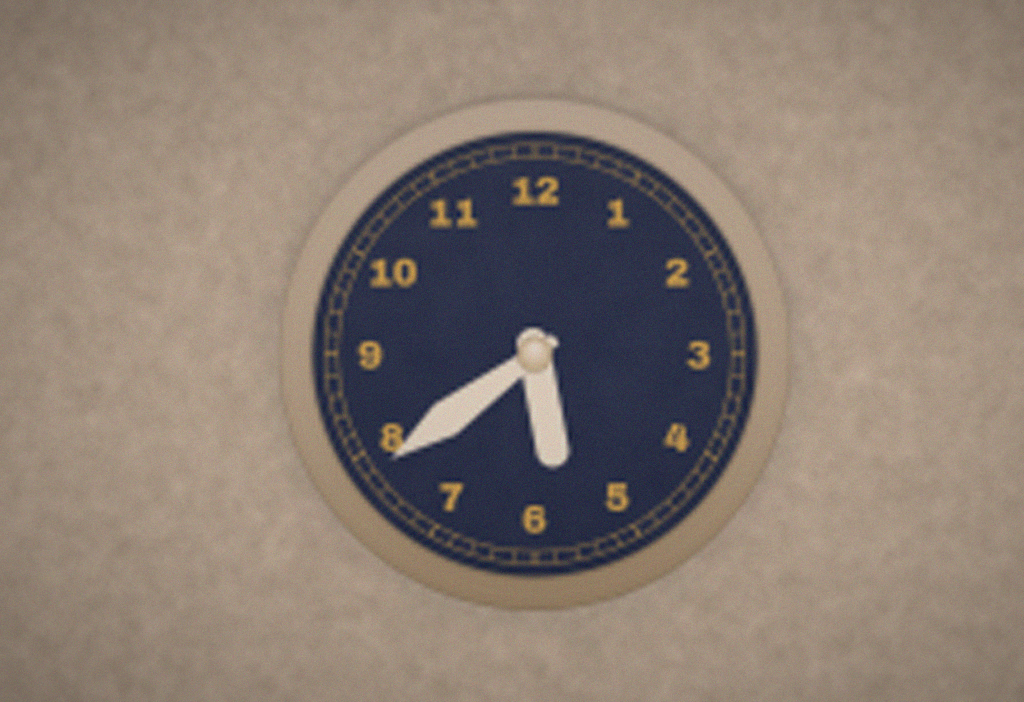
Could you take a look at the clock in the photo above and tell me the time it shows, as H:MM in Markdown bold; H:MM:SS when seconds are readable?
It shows **5:39**
